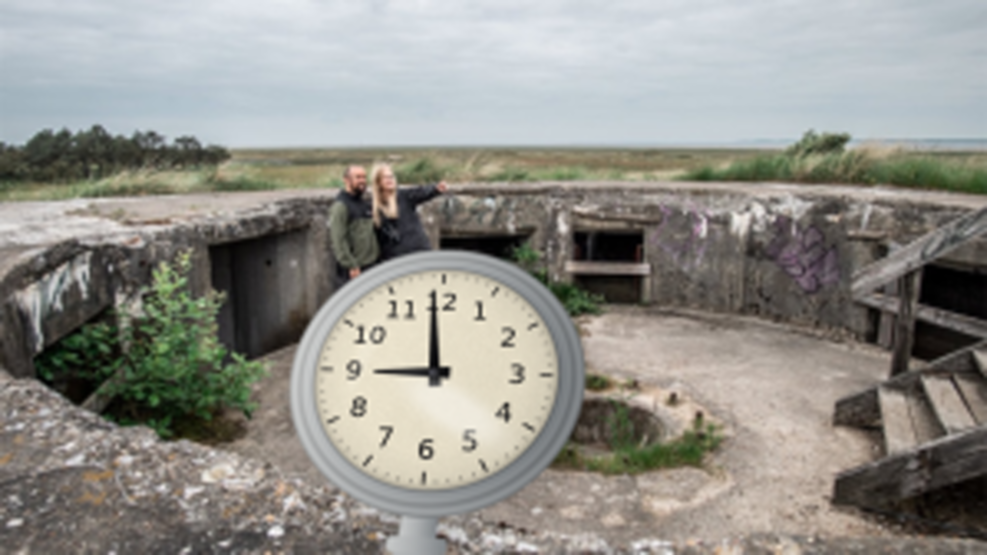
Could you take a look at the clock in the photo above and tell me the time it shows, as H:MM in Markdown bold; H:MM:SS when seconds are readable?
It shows **8:59**
